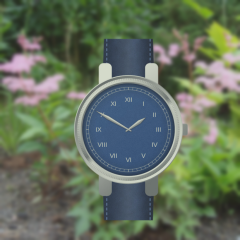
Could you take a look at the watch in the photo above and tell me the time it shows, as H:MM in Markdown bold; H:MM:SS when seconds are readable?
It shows **1:50**
